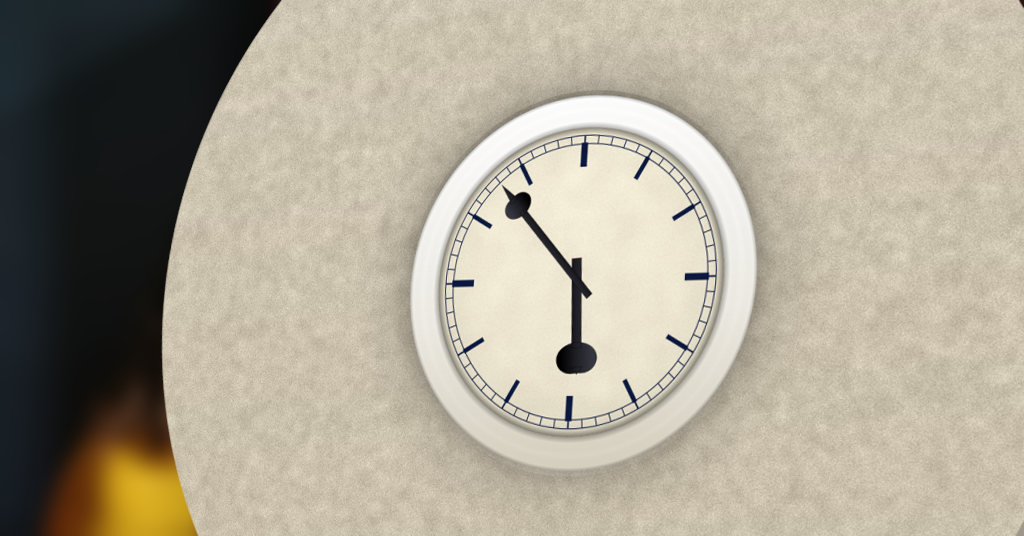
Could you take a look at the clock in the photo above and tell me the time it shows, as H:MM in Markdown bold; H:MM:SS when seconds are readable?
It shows **5:53**
